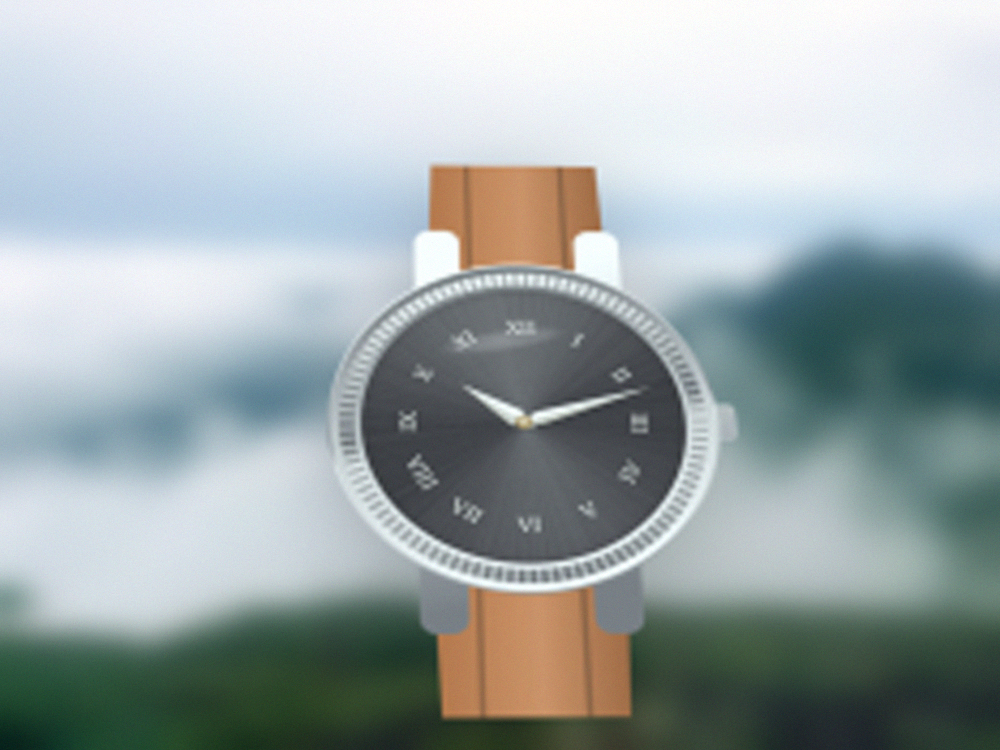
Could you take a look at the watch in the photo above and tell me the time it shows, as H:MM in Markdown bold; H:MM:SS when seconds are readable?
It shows **10:12**
